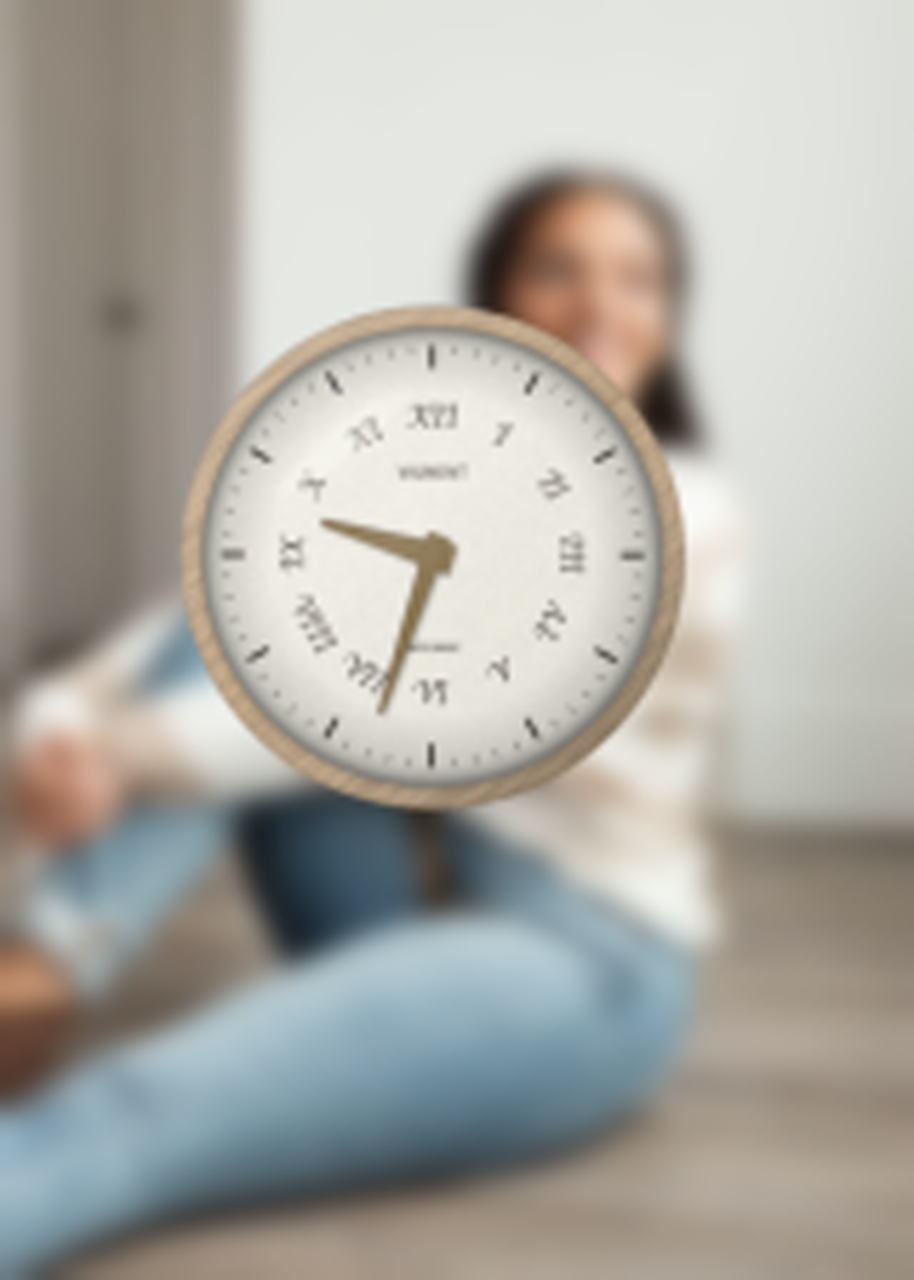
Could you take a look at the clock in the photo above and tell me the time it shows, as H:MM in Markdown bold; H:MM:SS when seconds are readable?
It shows **9:33**
